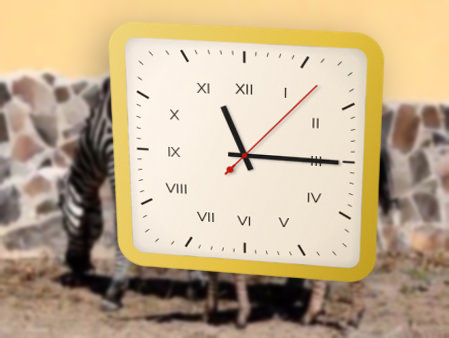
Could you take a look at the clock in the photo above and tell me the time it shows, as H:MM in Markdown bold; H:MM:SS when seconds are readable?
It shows **11:15:07**
